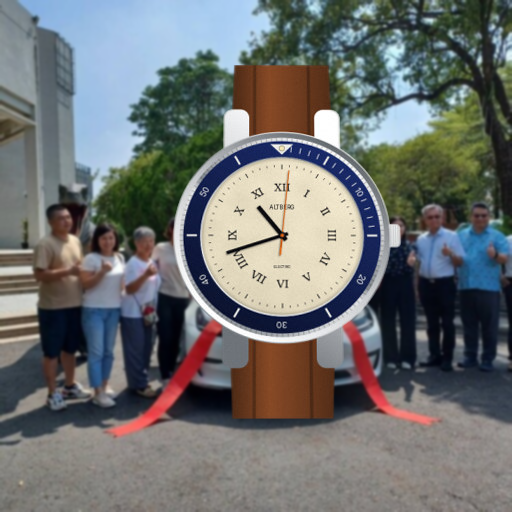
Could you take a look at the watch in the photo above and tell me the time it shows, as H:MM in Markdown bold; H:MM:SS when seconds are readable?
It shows **10:42:01**
